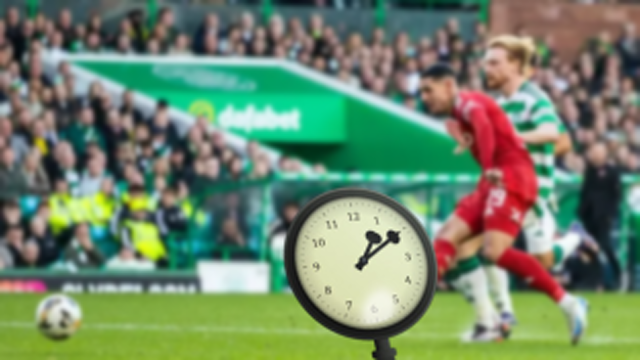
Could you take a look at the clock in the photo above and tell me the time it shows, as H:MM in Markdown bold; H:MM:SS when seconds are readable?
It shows **1:10**
